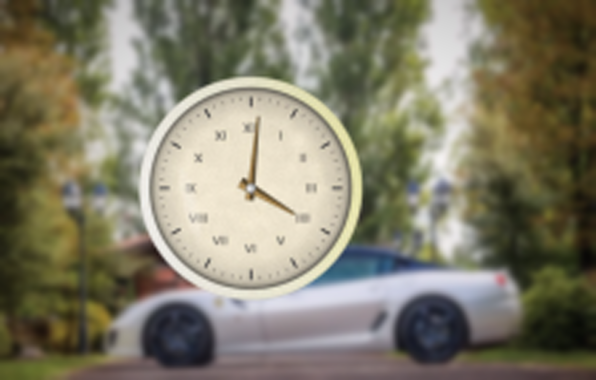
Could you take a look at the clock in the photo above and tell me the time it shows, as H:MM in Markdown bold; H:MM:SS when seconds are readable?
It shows **4:01**
